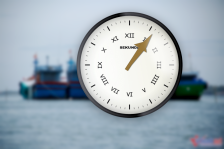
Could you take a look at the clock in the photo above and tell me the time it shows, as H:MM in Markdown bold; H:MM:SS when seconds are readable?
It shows **1:06**
